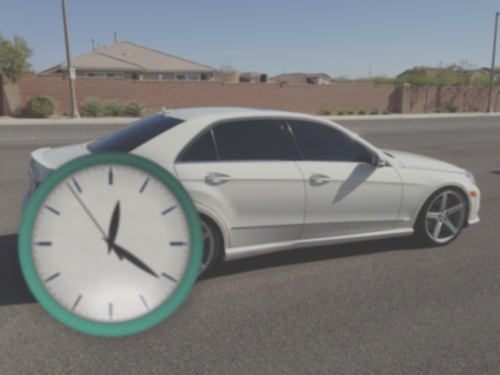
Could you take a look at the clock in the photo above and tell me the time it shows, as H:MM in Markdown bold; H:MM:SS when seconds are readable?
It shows **12:20:54**
